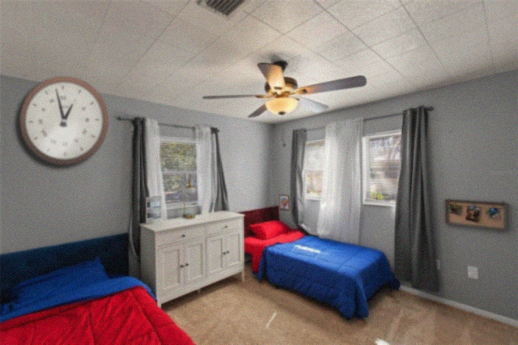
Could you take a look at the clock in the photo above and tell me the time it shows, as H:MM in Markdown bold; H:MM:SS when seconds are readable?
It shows **12:58**
